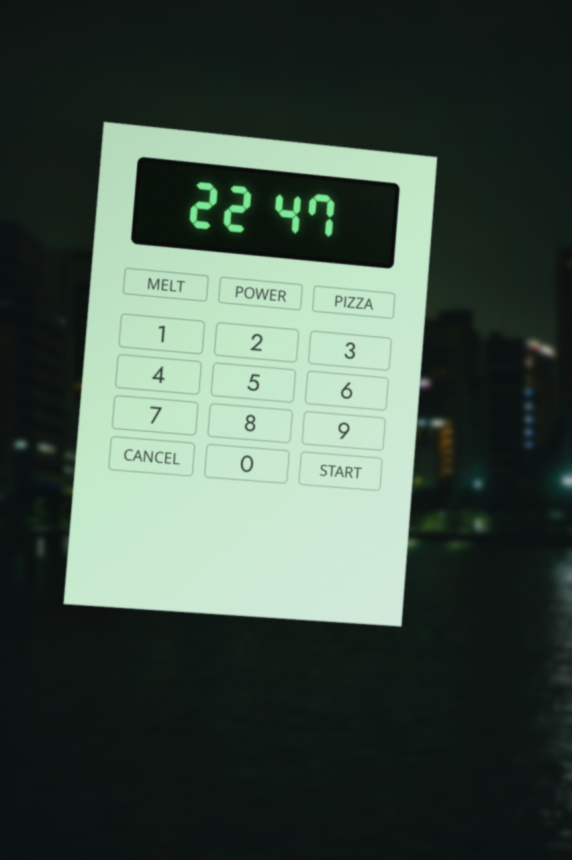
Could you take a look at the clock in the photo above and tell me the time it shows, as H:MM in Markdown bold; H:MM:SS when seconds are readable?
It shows **22:47**
